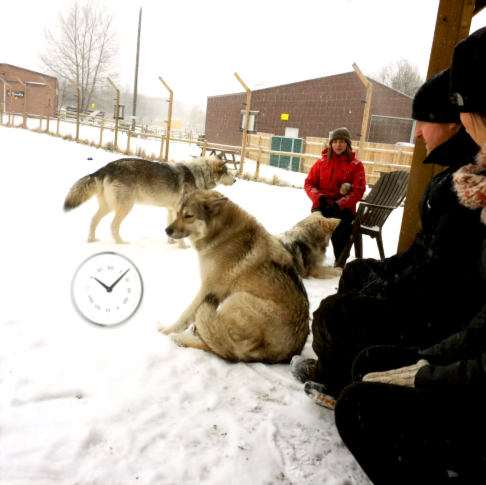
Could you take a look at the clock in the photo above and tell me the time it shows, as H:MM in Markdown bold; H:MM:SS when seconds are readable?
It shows **10:07**
